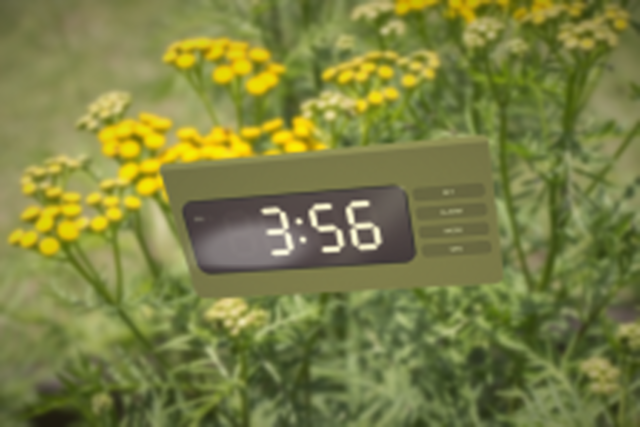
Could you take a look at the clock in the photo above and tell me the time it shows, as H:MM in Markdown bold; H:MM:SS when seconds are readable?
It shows **3:56**
